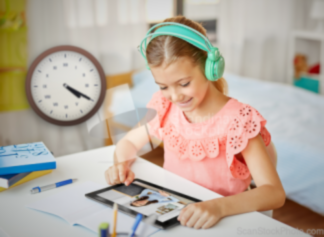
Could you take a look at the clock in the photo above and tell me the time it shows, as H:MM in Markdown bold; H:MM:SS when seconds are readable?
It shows **4:20**
